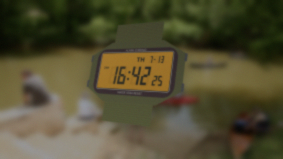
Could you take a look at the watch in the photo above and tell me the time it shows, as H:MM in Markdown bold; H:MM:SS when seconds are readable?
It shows **16:42**
